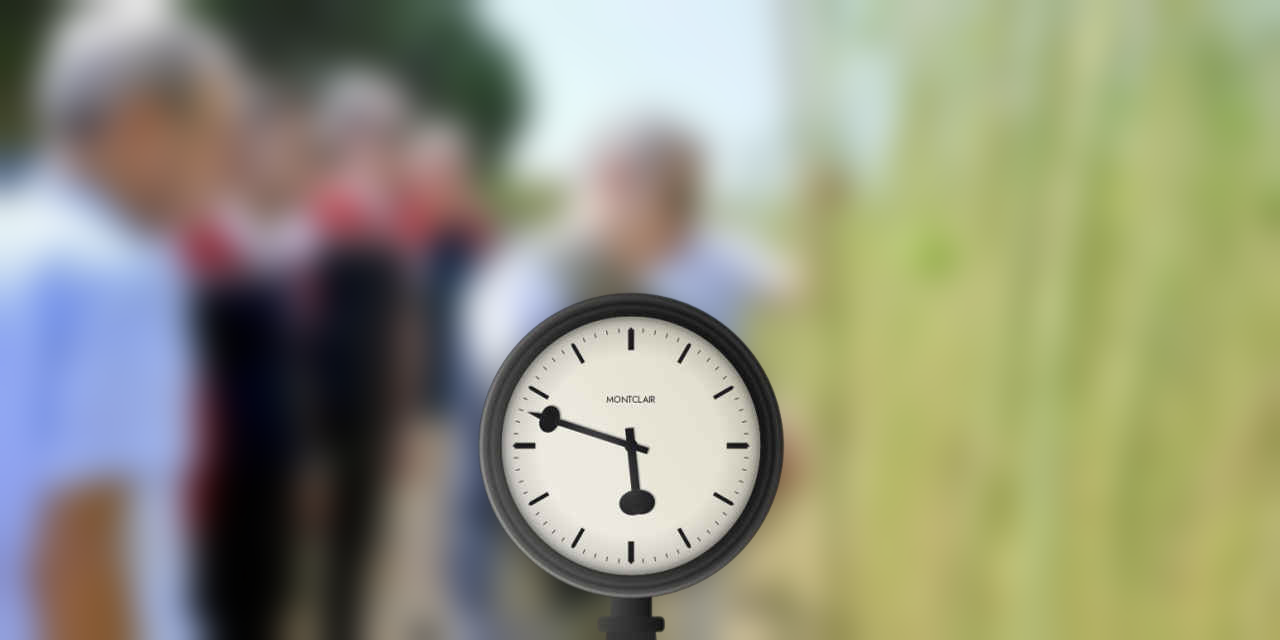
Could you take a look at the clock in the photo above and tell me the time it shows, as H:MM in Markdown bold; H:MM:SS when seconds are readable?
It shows **5:48**
